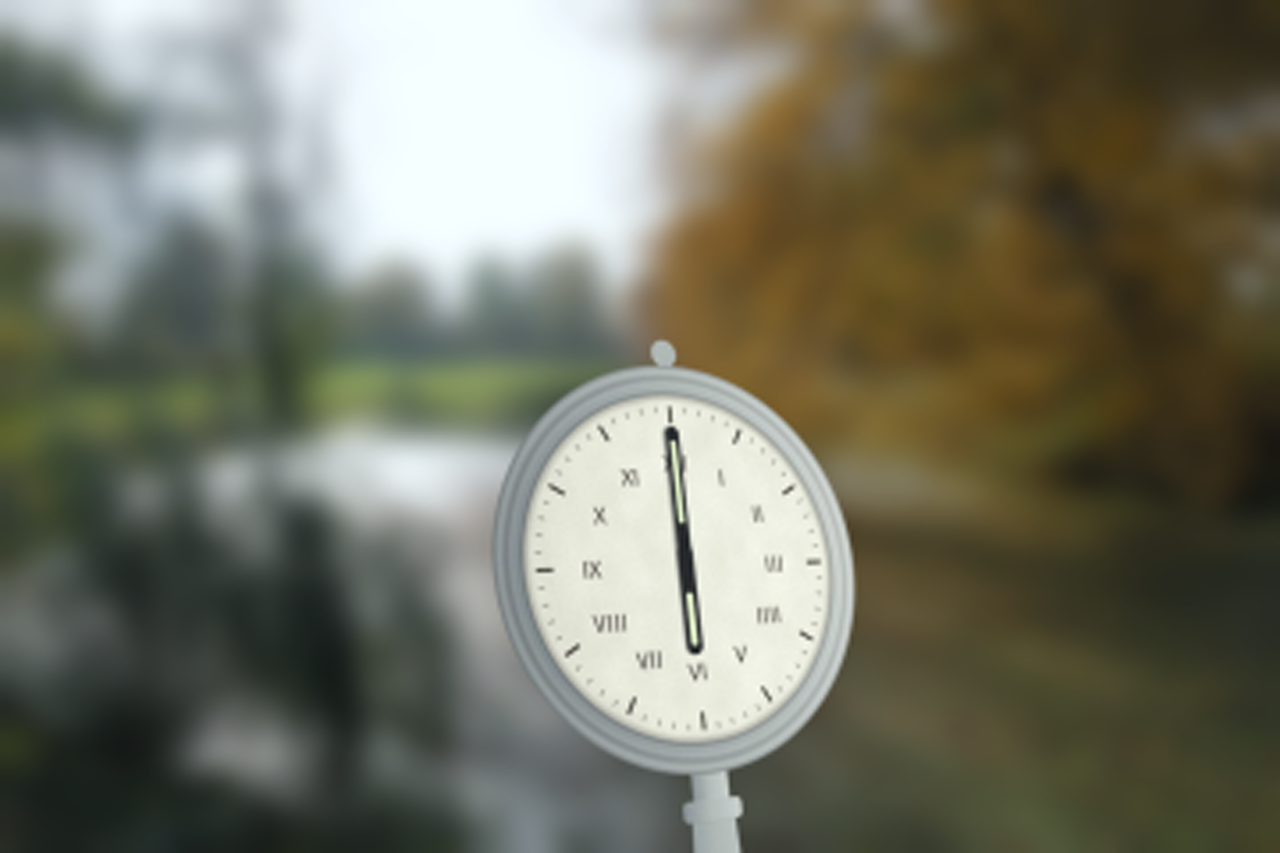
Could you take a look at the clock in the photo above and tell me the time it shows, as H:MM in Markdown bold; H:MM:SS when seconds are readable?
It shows **6:00**
